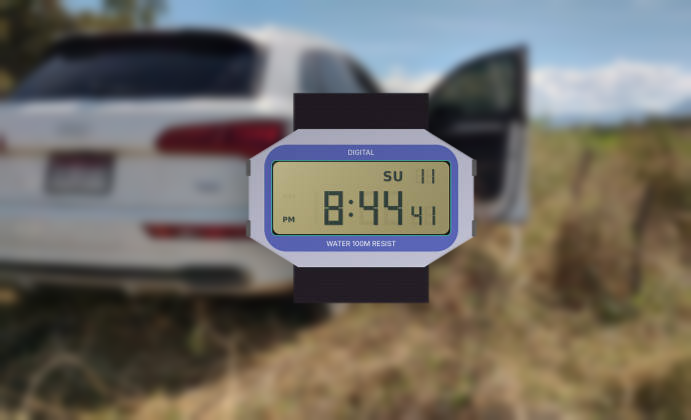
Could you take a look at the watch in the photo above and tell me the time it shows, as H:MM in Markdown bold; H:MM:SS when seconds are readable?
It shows **8:44:41**
